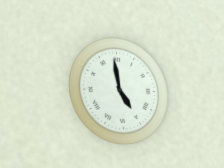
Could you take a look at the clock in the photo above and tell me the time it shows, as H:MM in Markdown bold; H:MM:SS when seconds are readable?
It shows **4:59**
